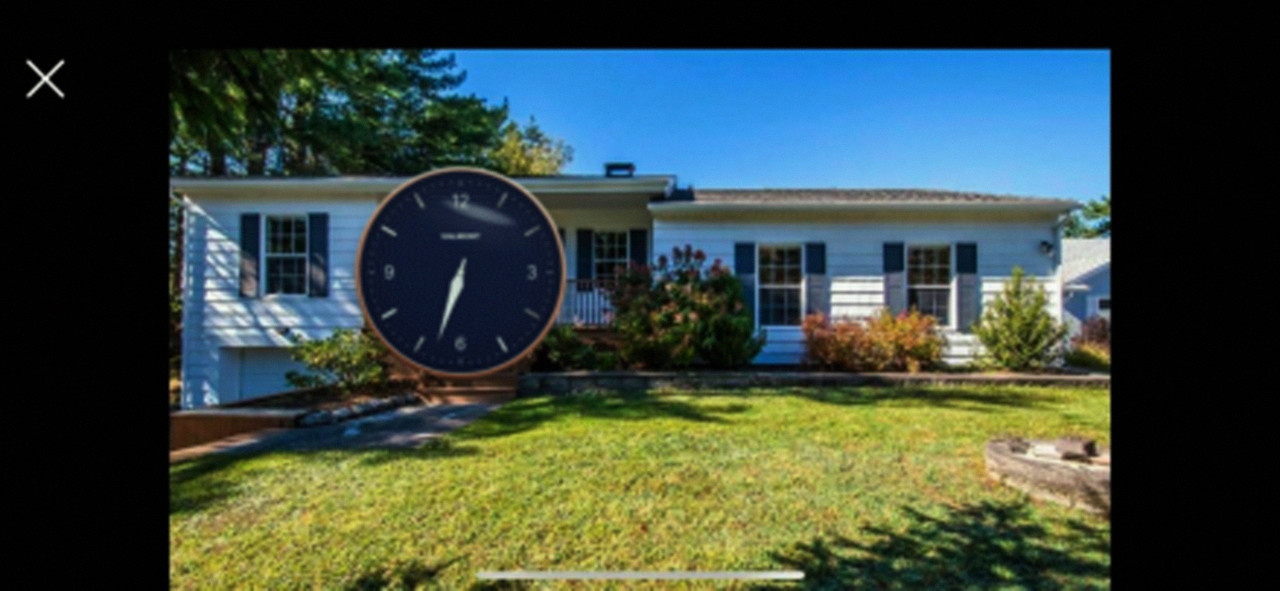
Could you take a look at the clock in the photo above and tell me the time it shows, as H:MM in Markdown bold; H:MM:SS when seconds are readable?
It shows **6:33**
